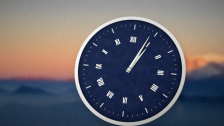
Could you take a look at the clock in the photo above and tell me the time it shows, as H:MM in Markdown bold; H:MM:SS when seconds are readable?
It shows **1:04**
